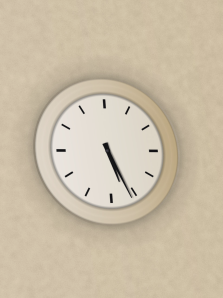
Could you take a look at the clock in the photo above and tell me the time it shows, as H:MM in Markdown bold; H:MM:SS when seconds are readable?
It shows **5:26**
